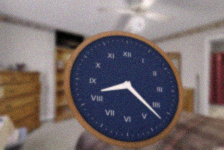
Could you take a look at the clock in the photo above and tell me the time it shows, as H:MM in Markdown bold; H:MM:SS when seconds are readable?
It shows **8:22**
